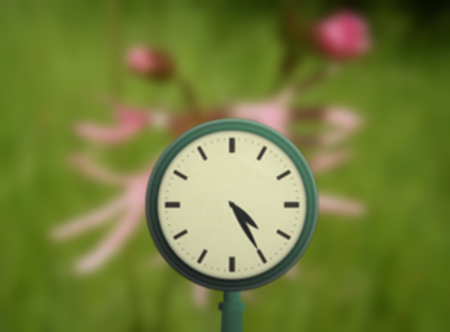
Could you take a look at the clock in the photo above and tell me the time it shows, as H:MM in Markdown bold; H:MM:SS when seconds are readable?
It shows **4:25**
